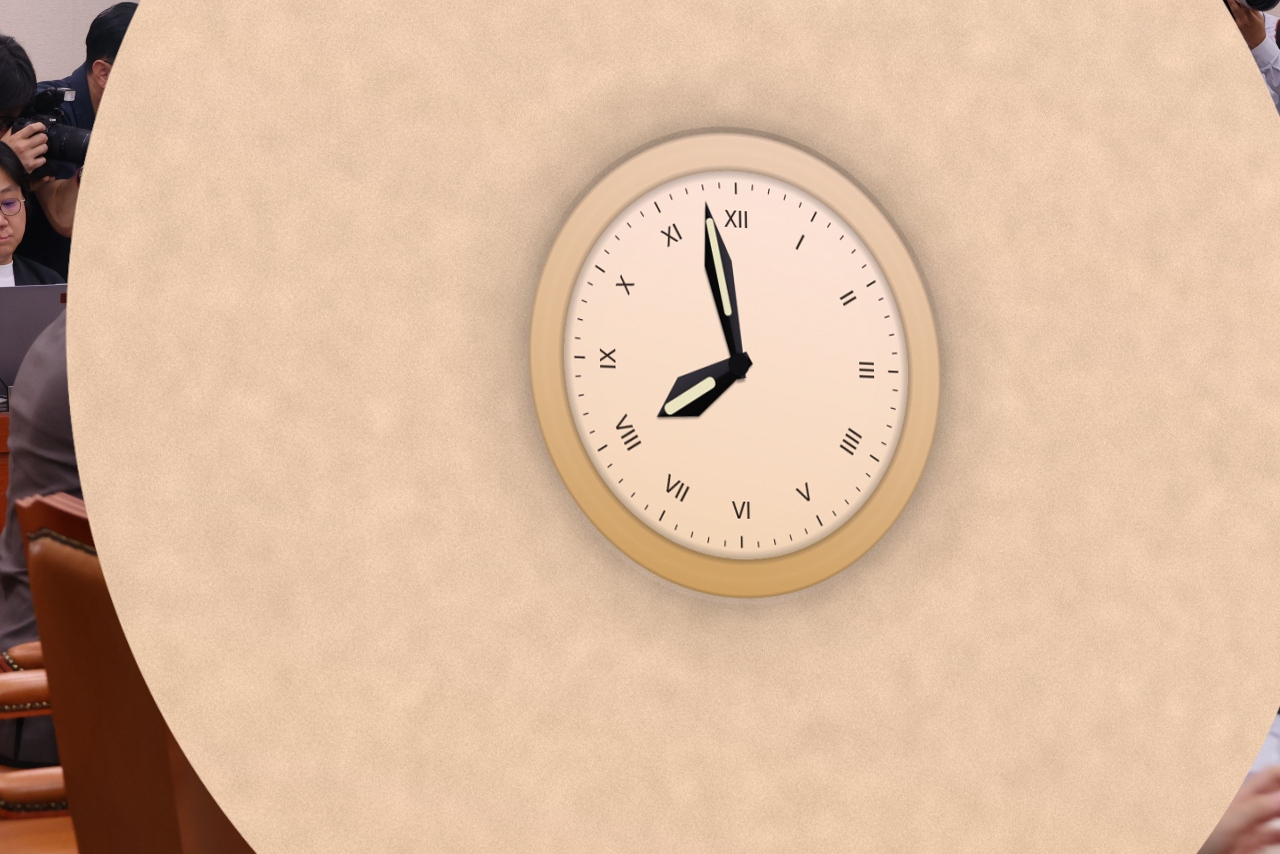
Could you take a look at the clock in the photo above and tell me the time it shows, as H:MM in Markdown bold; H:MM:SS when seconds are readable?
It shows **7:58**
